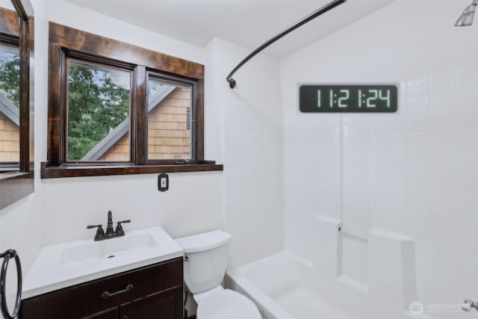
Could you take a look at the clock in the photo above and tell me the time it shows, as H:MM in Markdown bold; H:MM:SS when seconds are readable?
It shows **11:21:24**
